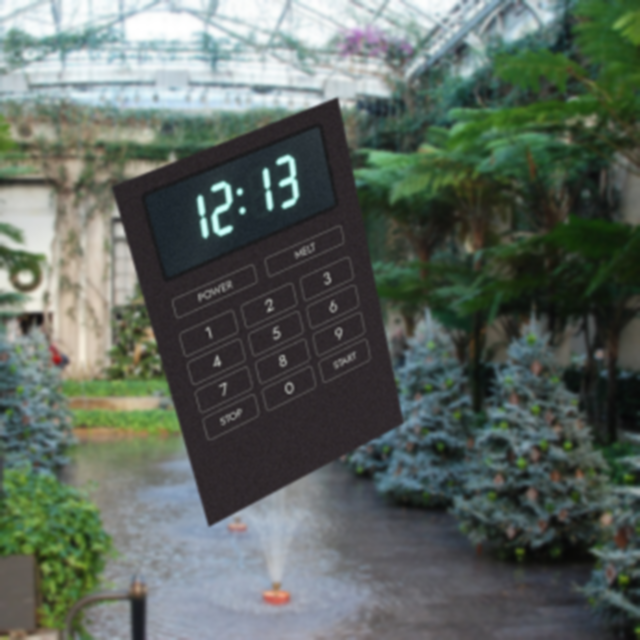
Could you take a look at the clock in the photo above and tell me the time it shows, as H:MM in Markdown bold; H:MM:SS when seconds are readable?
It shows **12:13**
